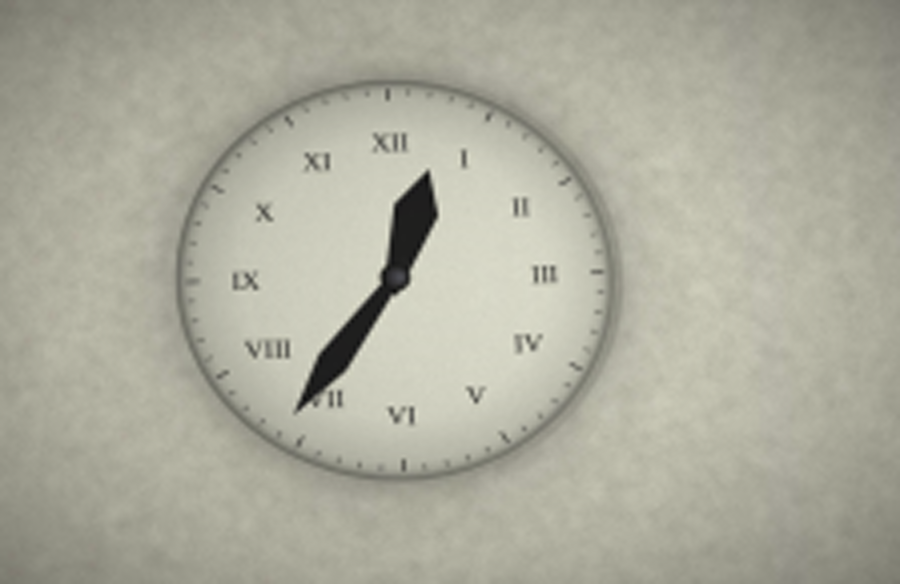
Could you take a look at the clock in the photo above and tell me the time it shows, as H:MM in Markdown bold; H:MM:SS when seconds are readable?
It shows **12:36**
